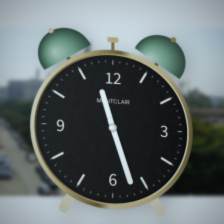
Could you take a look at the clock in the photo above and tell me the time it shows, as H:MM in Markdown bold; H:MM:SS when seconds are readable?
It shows **11:27**
